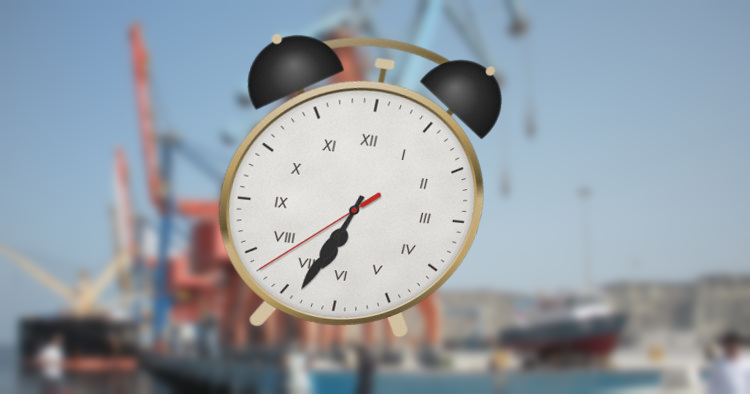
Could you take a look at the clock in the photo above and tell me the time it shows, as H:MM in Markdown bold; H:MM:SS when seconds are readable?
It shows **6:33:38**
